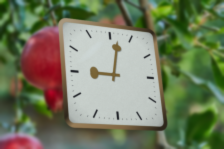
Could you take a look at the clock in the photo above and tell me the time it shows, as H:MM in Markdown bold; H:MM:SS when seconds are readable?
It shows **9:02**
